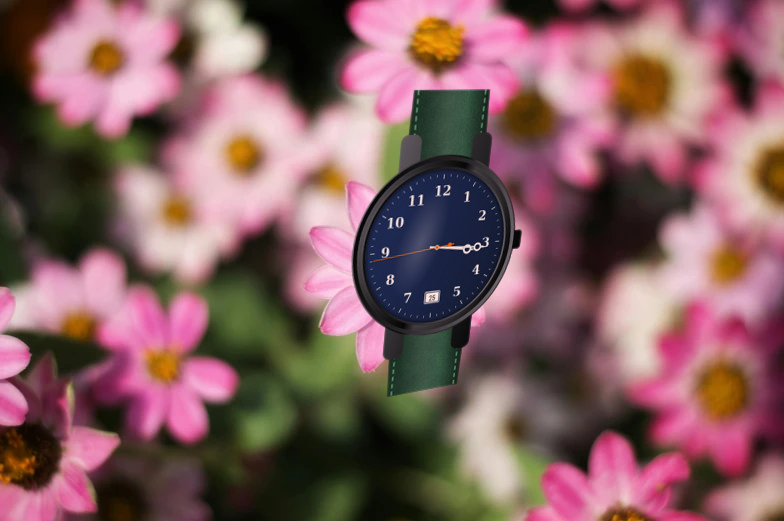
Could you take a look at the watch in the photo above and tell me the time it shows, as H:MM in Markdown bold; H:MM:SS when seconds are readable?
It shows **3:15:44**
